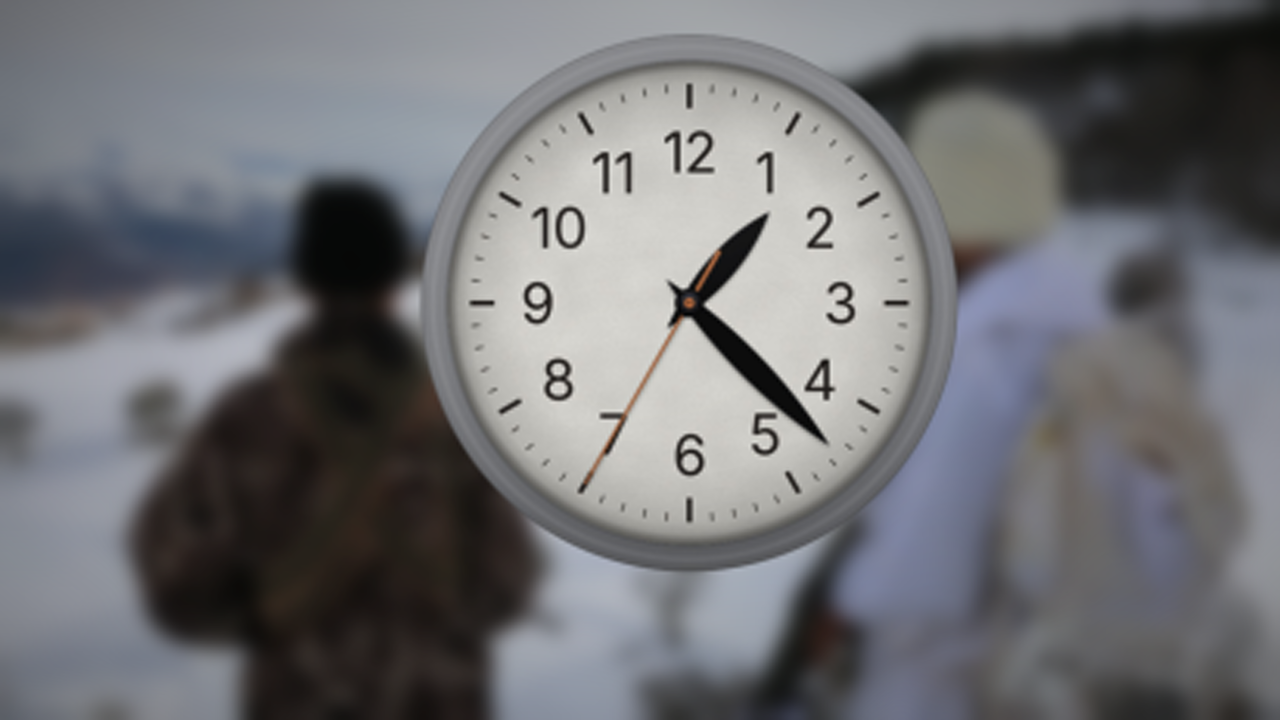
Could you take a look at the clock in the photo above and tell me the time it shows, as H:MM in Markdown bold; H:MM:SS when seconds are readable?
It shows **1:22:35**
